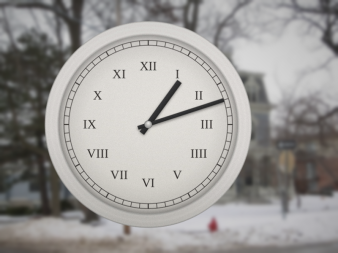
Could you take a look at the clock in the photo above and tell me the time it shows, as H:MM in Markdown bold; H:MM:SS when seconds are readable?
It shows **1:12**
